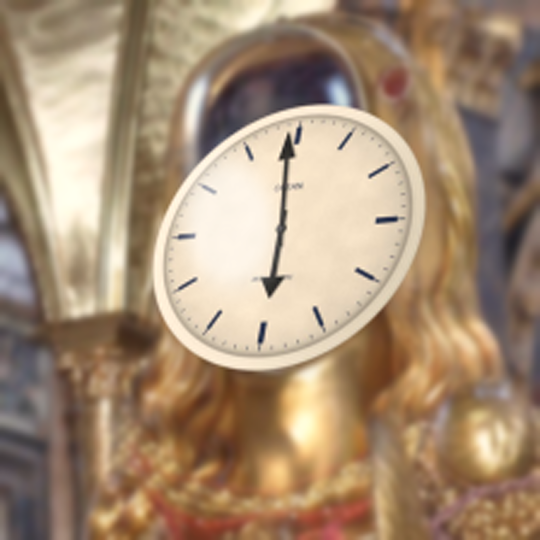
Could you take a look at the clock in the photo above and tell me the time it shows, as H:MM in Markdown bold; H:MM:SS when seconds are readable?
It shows **5:59**
